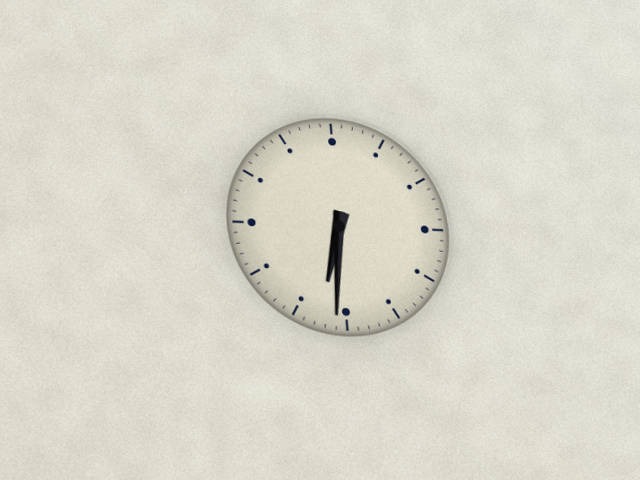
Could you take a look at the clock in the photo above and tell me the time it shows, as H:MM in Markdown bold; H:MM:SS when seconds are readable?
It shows **6:31**
